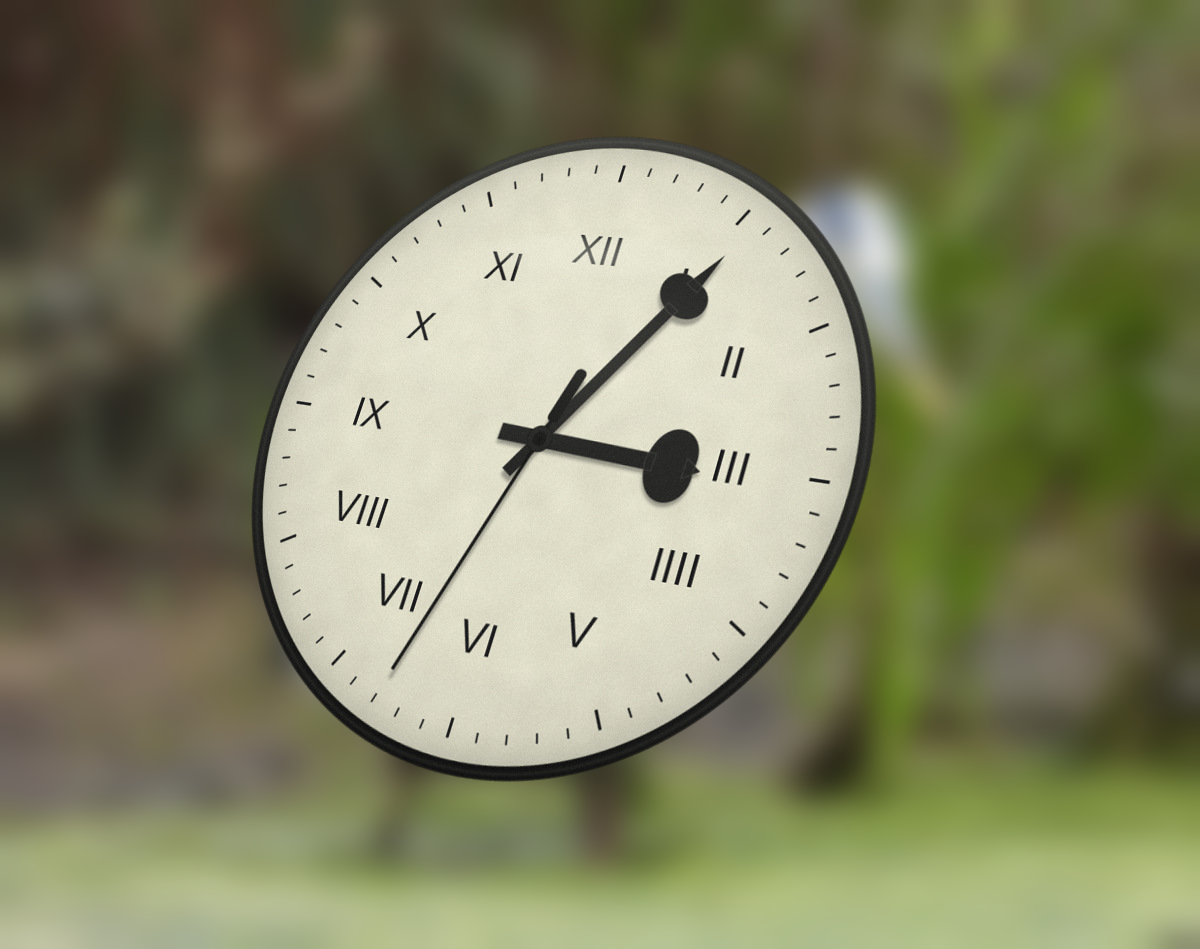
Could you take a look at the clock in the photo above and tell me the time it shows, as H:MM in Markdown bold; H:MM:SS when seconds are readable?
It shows **3:05:33**
